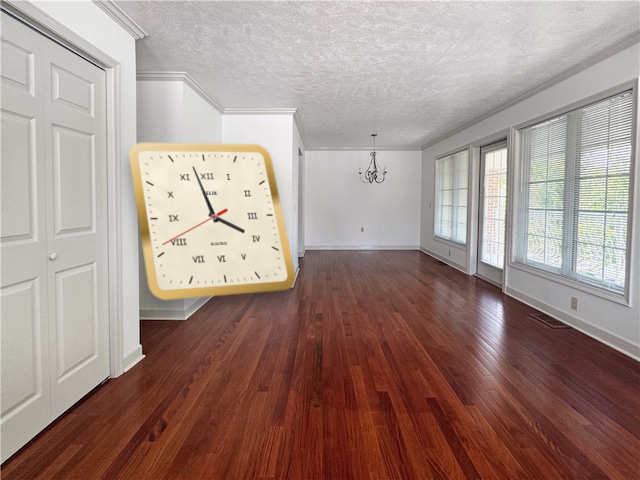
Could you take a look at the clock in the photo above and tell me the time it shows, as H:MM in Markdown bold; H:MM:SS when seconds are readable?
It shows **3:57:41**
